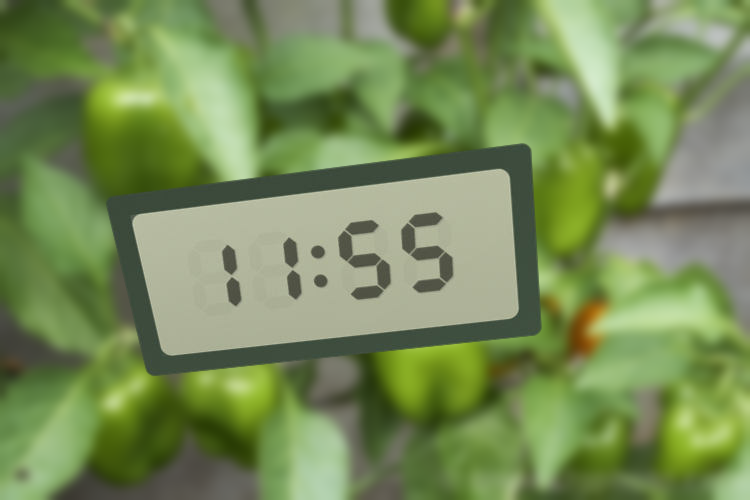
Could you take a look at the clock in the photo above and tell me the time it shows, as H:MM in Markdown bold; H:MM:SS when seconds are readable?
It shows **11:55**
